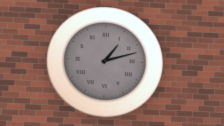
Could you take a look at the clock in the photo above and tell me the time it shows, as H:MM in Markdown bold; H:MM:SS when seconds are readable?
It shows **1:12**
